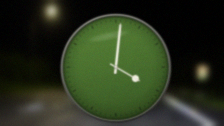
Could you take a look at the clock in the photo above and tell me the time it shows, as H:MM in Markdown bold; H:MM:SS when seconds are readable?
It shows **4:01**
